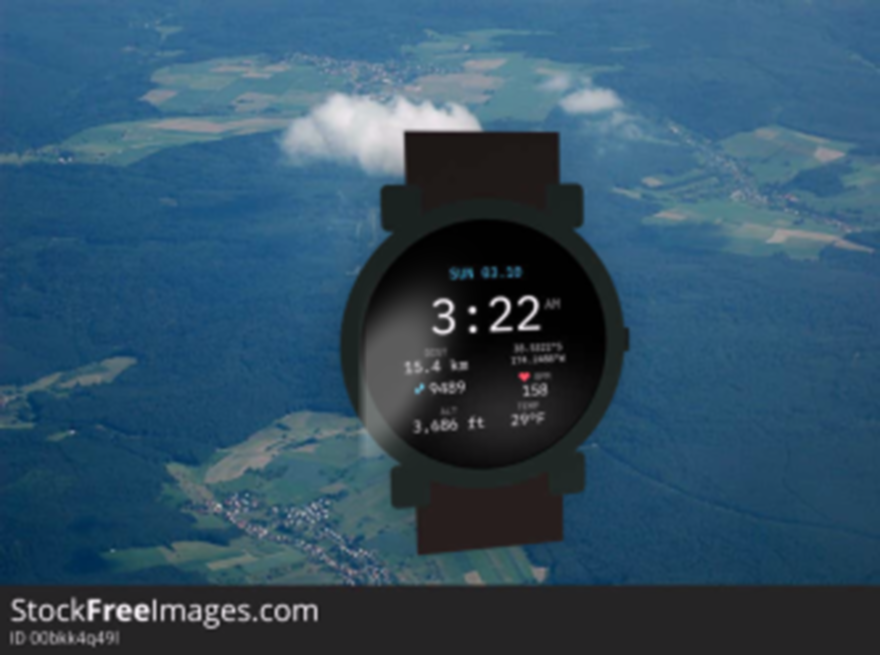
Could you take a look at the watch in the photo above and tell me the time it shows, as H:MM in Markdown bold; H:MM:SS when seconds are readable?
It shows **3:22**
